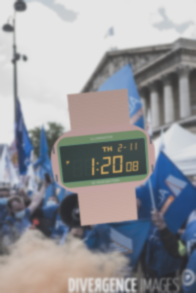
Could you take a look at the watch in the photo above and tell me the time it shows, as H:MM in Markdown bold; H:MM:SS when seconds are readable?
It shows **1:20**
